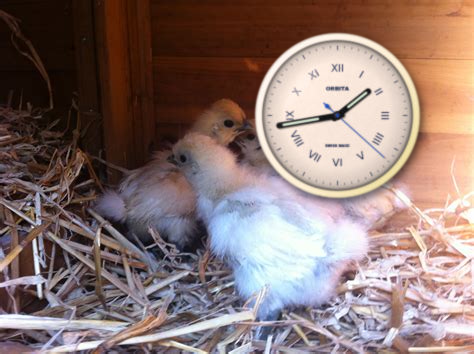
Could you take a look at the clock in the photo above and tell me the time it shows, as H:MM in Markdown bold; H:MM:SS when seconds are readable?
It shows **1:43:22**
